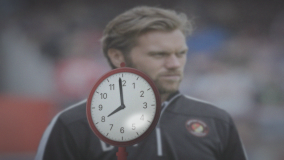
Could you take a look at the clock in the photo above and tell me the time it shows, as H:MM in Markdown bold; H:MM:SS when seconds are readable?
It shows **7:59**
